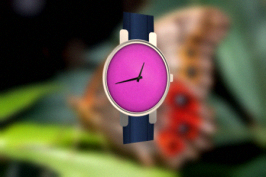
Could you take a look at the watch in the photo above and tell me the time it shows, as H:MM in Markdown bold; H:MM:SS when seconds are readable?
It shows **12:43**
